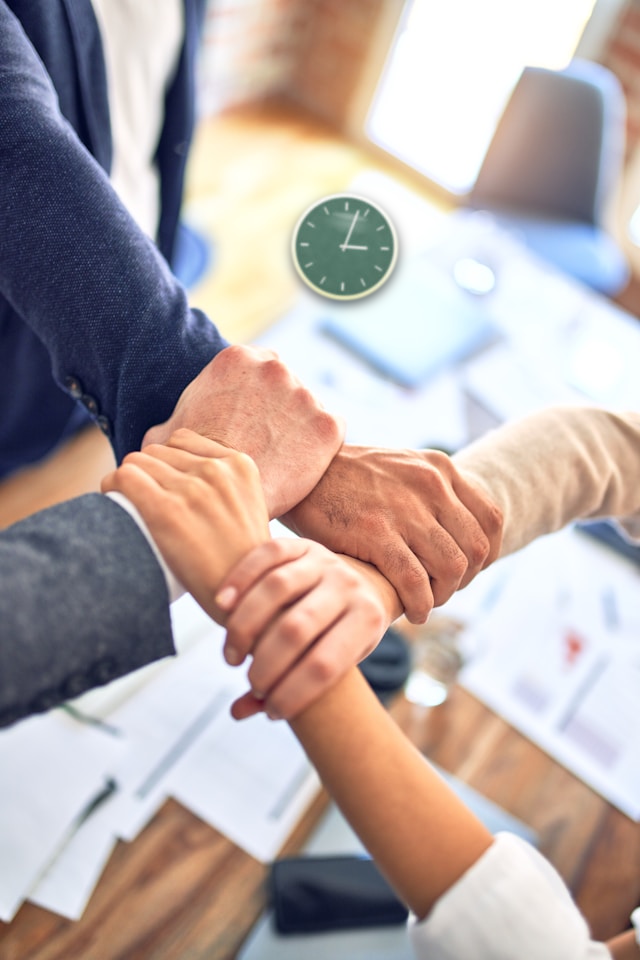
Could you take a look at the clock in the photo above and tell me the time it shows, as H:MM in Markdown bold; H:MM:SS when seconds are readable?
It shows **3:03**
